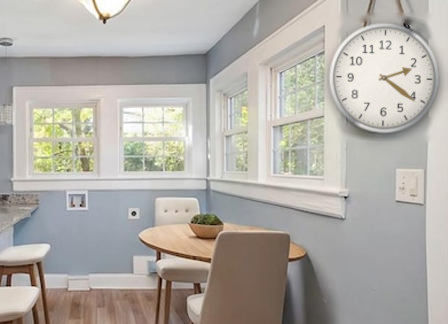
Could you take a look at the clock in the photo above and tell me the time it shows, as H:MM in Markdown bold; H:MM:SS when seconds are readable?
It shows **2:21**
